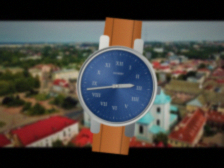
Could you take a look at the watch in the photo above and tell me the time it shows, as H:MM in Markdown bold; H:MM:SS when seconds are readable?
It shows **2:43**
